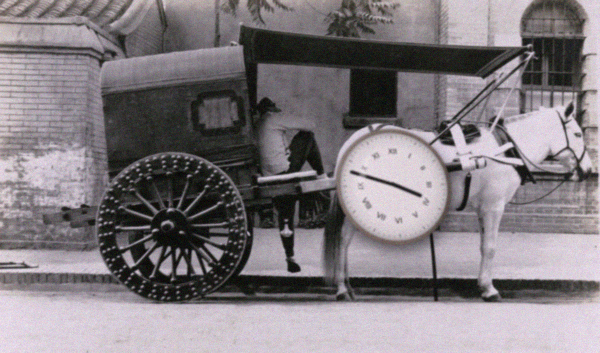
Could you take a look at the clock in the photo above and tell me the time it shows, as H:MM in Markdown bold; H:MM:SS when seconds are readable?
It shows **3:48**
